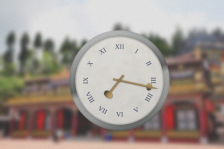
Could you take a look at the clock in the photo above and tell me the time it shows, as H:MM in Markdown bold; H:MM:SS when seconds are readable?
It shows **7:17**
